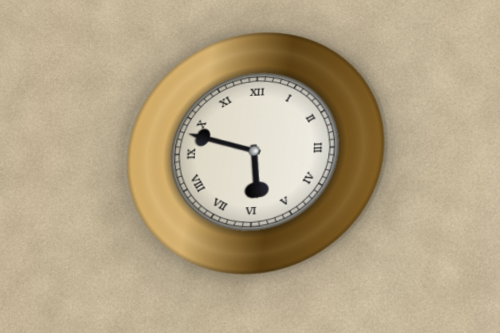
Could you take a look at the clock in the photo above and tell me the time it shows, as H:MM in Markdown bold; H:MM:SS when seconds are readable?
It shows **5:48**
